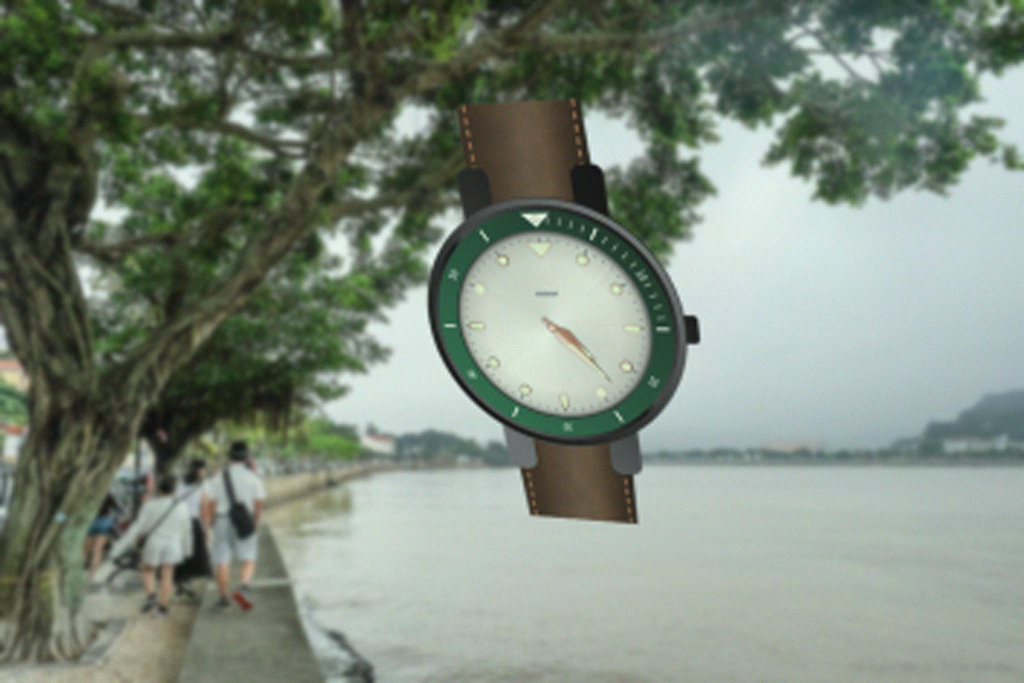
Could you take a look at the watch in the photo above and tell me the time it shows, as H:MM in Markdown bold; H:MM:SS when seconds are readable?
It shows **4:23**
